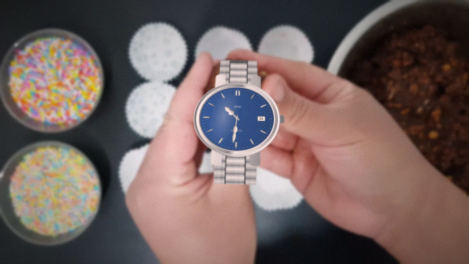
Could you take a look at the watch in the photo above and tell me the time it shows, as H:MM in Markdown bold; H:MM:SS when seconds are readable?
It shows **10:31**
